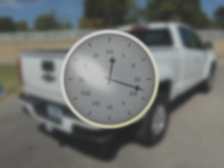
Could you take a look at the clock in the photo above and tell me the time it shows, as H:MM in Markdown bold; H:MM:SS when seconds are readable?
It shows **12:18**
